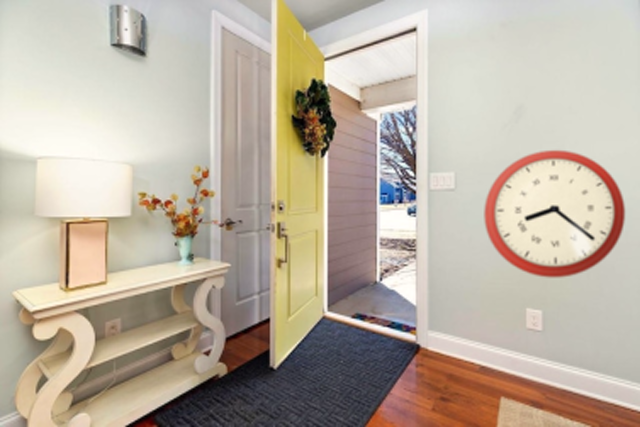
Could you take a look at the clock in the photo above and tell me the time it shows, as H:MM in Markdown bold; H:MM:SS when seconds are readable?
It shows **8:22**
